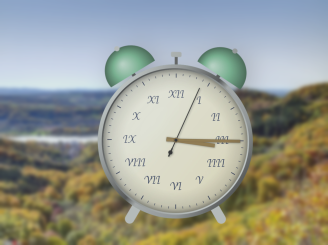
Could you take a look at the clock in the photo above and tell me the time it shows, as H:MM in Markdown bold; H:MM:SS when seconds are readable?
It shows **3:15:04**
